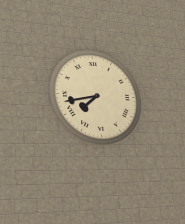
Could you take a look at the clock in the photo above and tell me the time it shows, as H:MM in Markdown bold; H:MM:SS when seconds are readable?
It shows **7:43**
